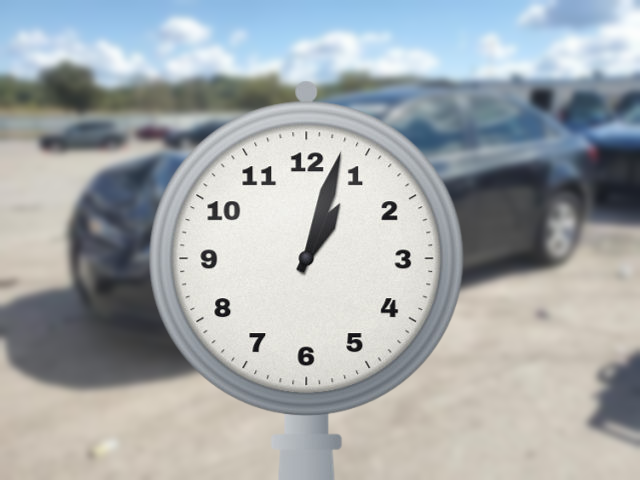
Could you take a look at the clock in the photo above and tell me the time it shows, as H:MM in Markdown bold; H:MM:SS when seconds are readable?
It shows **1:03**
